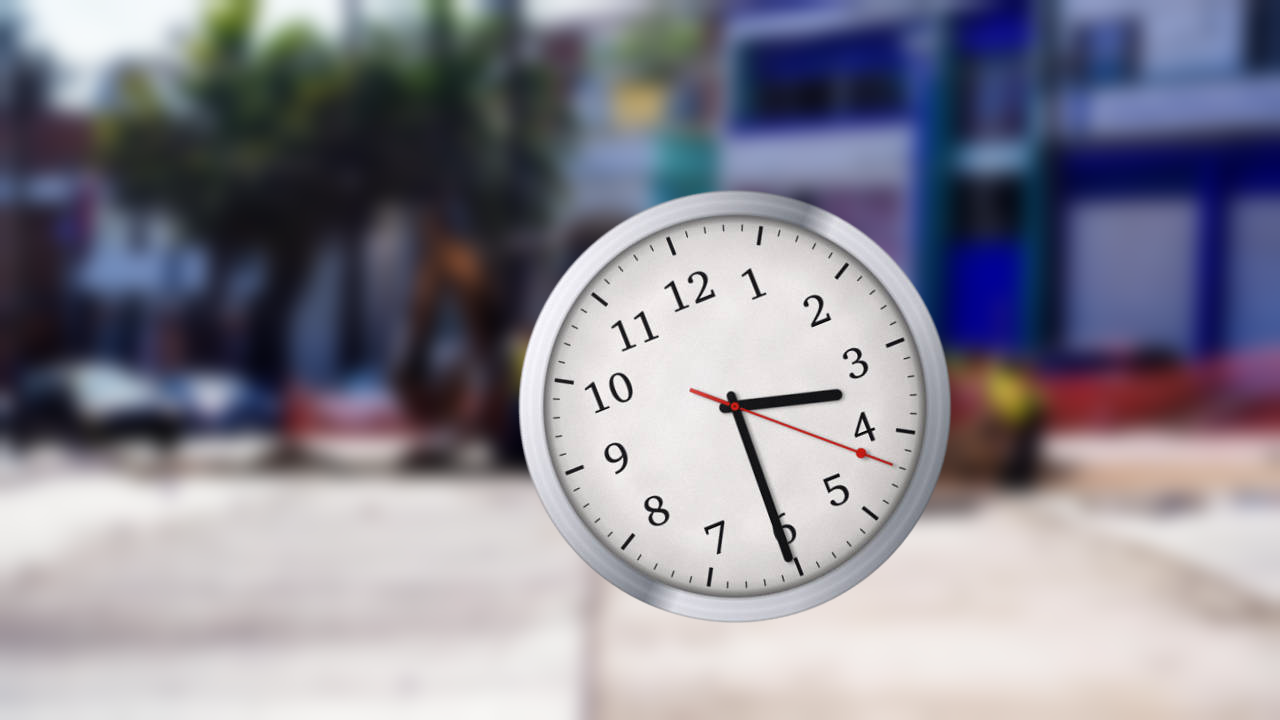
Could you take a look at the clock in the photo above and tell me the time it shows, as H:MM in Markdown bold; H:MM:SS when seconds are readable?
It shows **3:30:22**
